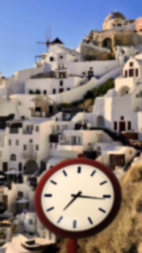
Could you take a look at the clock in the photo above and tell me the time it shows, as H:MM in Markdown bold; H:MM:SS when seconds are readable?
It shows **7:16**
